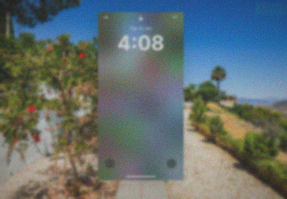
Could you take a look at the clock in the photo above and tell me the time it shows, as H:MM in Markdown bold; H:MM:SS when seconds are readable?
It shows **4:08**
